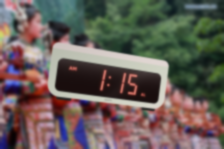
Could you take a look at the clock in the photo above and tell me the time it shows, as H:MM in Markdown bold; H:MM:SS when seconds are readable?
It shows **1:15**
